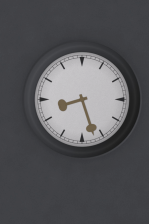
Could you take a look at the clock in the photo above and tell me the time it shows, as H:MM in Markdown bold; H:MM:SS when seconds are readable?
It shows **8:27**
